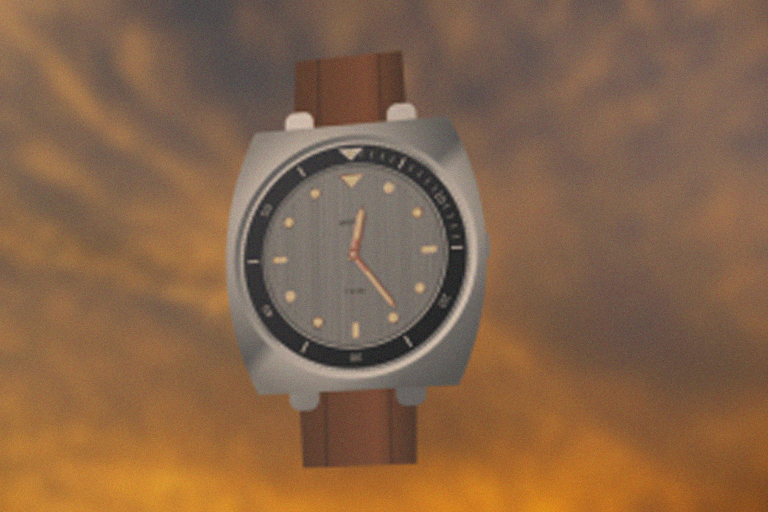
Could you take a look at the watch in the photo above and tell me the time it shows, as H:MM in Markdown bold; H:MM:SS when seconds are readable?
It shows **12:24**
